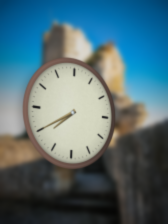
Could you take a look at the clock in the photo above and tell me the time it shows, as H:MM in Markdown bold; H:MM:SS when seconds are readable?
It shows **7:40**
